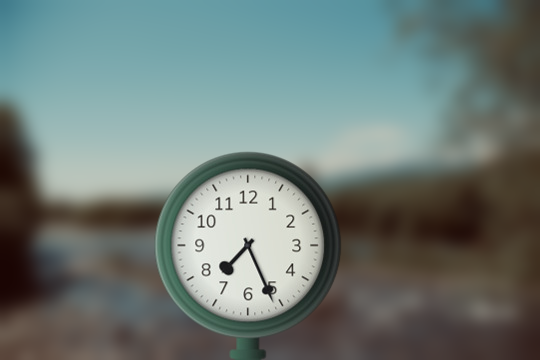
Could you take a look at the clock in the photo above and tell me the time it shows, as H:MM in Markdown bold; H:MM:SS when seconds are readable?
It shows **7:26**
